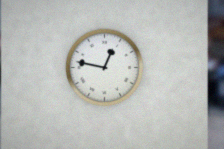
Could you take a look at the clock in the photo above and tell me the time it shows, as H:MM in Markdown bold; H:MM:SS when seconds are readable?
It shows **12:47**
